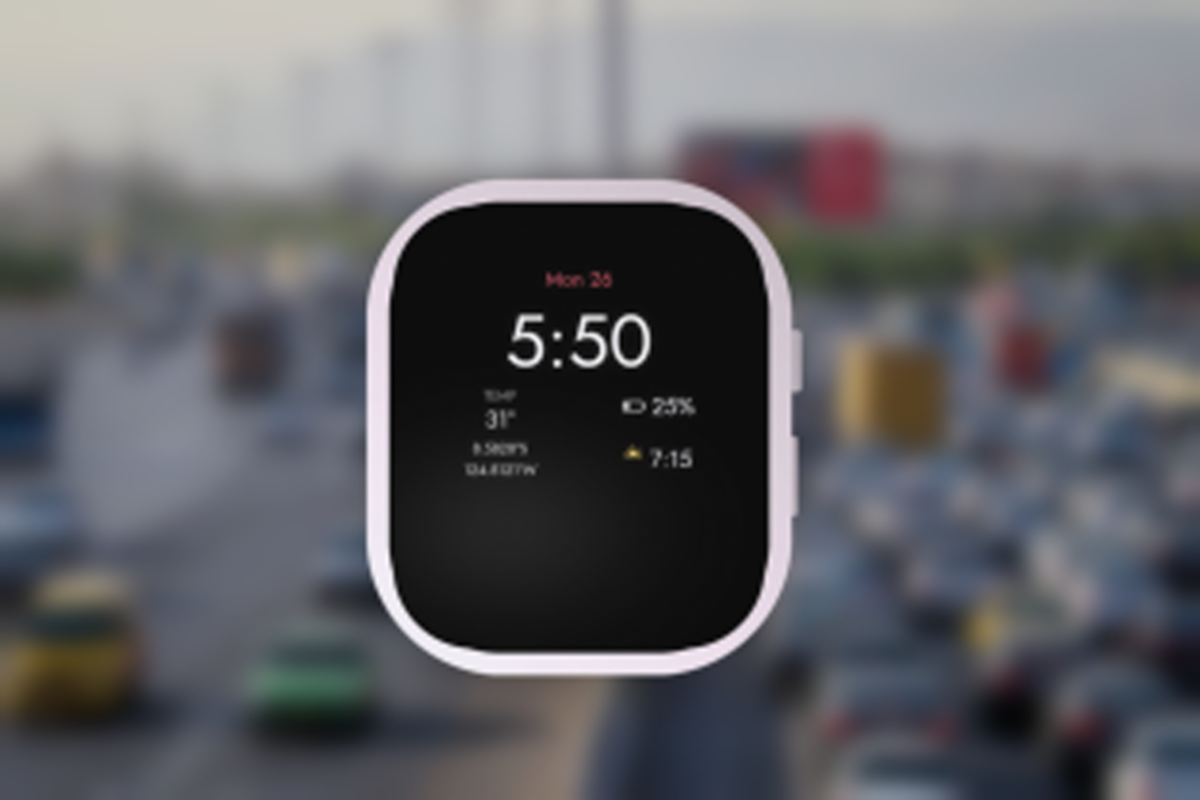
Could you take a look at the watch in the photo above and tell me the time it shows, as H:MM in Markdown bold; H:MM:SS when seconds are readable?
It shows **5:50**
